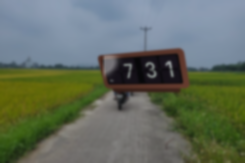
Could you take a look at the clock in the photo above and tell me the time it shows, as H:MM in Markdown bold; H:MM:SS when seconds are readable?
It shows **7:31**
